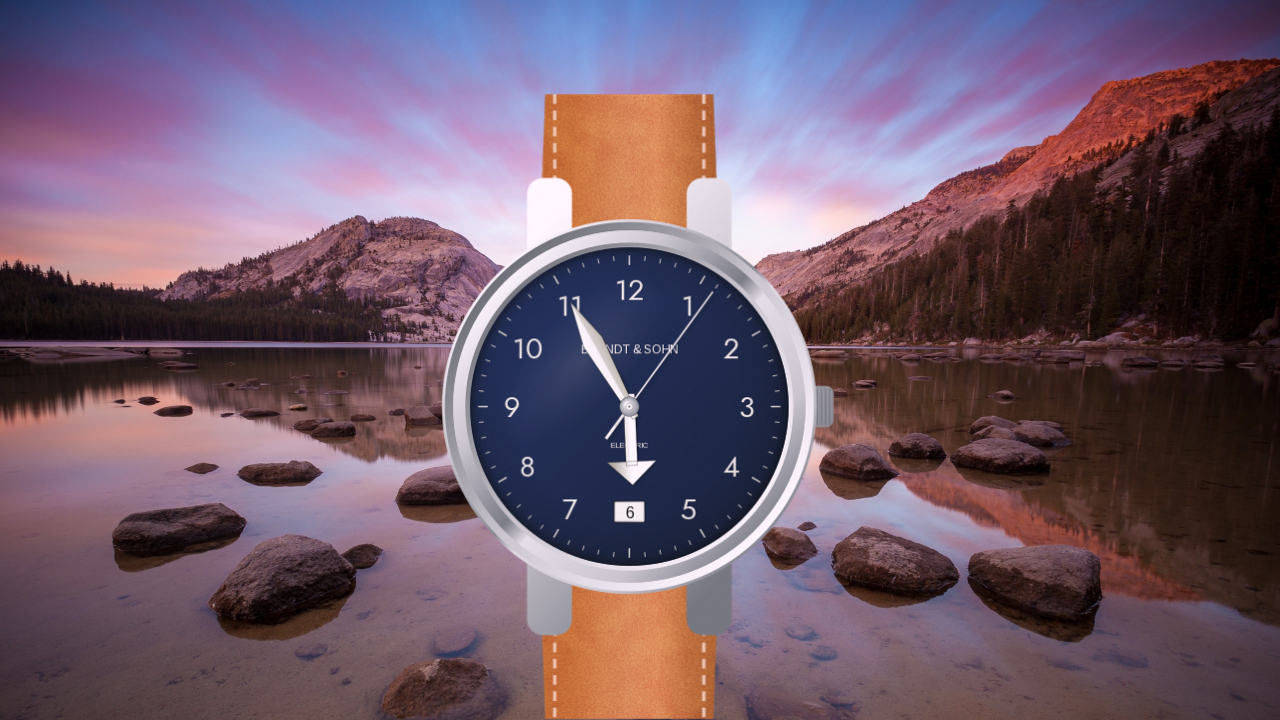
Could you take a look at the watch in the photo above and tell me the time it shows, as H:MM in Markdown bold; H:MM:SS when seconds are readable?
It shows **5:55:06**
